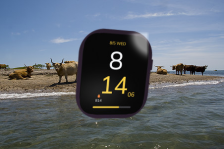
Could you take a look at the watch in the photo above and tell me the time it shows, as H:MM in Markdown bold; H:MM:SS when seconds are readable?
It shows **8:14**
